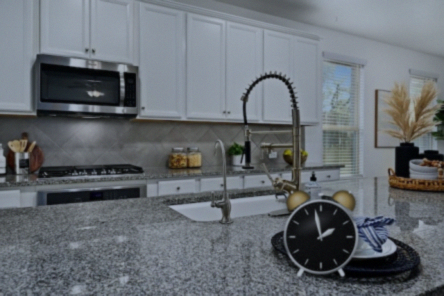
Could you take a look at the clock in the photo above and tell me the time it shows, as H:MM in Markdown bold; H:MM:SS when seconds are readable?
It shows **1:58**
